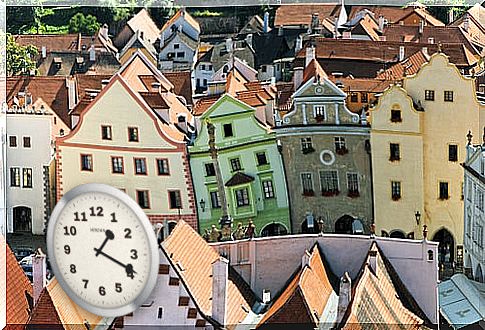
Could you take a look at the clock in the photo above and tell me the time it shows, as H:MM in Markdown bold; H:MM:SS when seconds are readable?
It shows **1:19**
